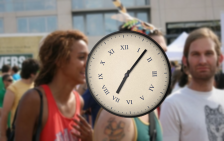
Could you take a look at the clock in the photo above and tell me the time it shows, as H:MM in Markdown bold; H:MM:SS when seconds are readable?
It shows **7:07**
